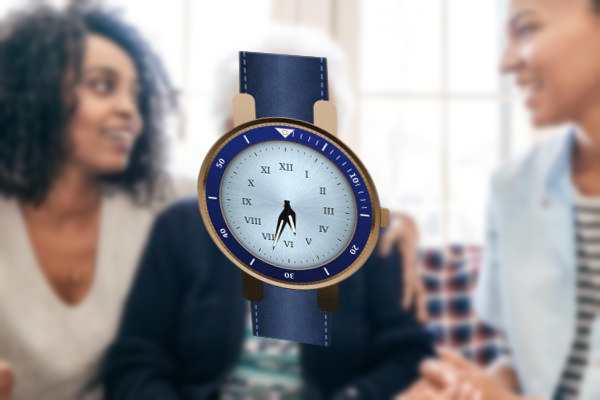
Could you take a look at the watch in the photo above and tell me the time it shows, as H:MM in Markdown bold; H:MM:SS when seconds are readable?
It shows **5:33**
